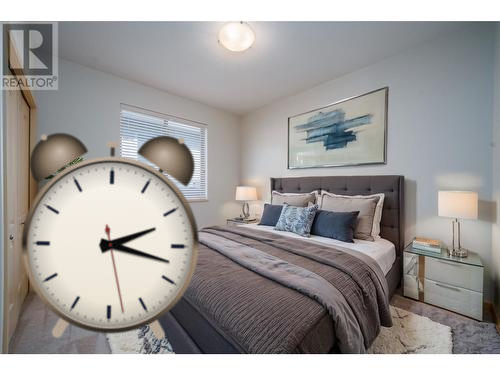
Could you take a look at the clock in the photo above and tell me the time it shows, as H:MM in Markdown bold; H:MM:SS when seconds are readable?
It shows **2:17:28**
